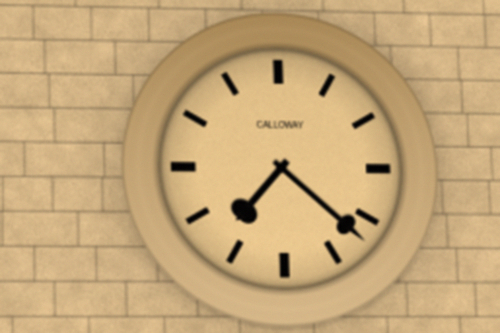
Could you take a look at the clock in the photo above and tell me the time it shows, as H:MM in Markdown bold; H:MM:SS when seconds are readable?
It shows **7:22**
